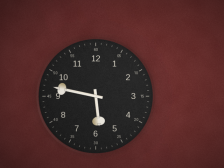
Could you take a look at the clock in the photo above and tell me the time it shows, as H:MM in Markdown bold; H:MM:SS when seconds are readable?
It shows **5:47**
